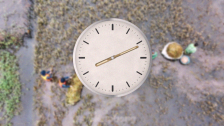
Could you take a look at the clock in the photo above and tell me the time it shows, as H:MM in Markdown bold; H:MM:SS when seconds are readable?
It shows **8:11**
